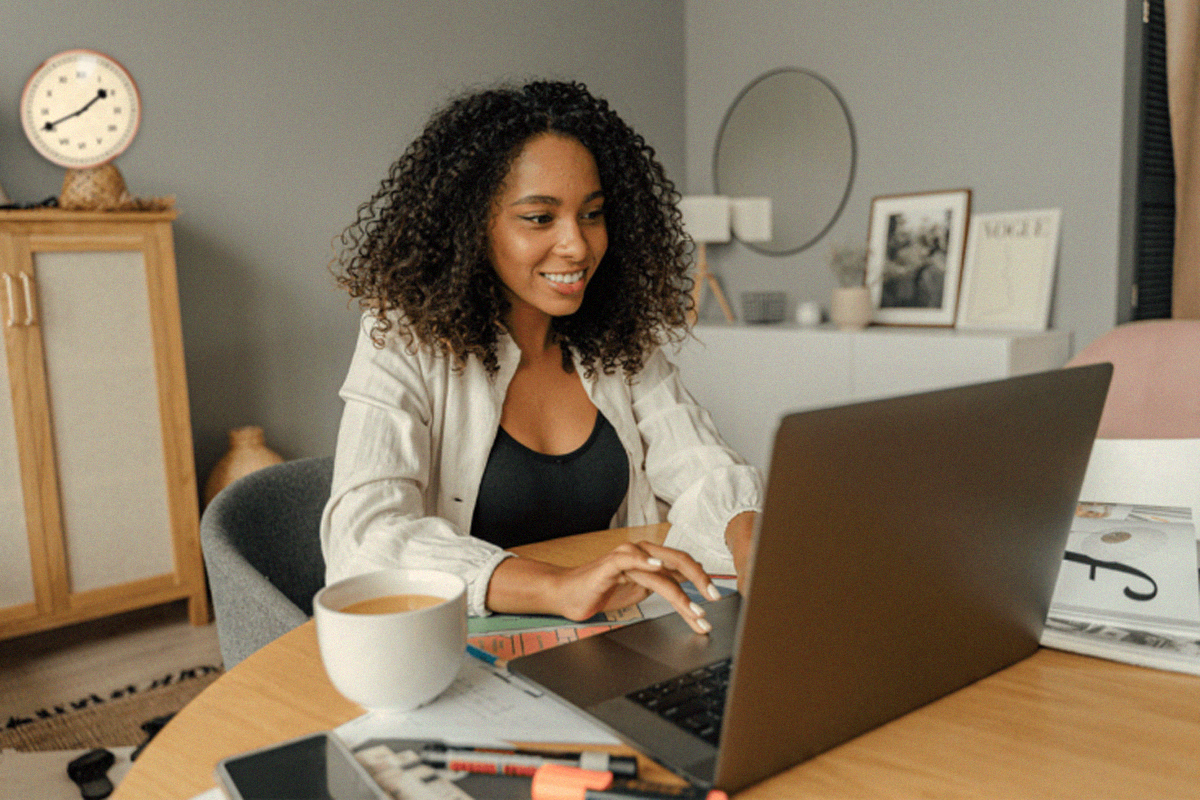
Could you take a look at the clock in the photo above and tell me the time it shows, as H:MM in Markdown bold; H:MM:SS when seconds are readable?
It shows **1:41**
